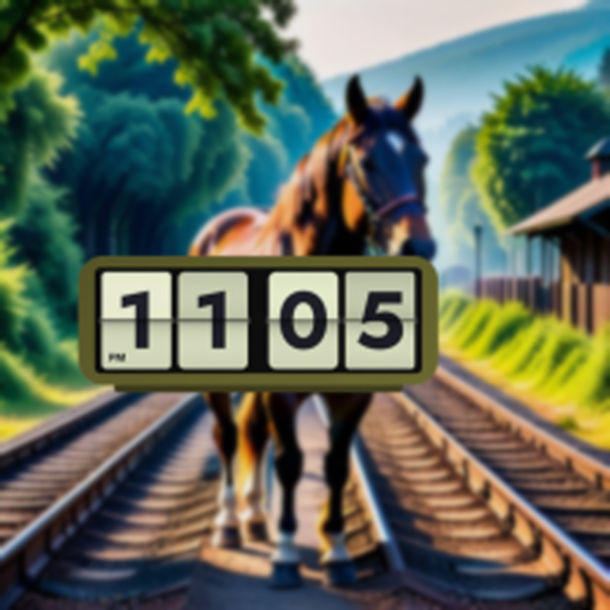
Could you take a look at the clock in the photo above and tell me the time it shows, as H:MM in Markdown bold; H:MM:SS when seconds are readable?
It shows **11:05**
